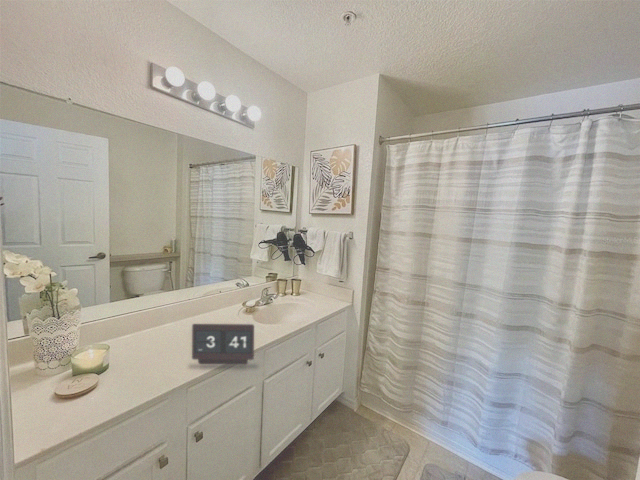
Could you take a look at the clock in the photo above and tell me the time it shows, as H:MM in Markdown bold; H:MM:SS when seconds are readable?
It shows **3:41**
